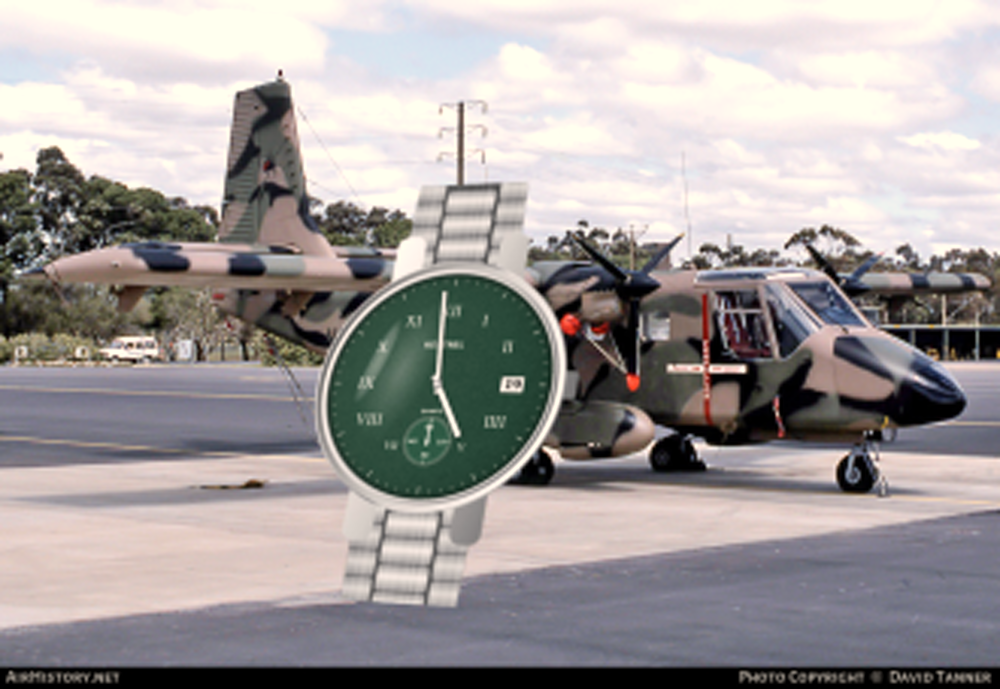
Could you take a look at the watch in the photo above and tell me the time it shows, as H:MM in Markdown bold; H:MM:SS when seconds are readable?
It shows **4:59**
